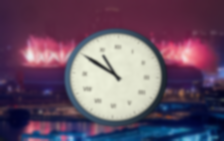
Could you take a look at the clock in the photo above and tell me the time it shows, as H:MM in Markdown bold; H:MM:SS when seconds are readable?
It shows **10:50**
